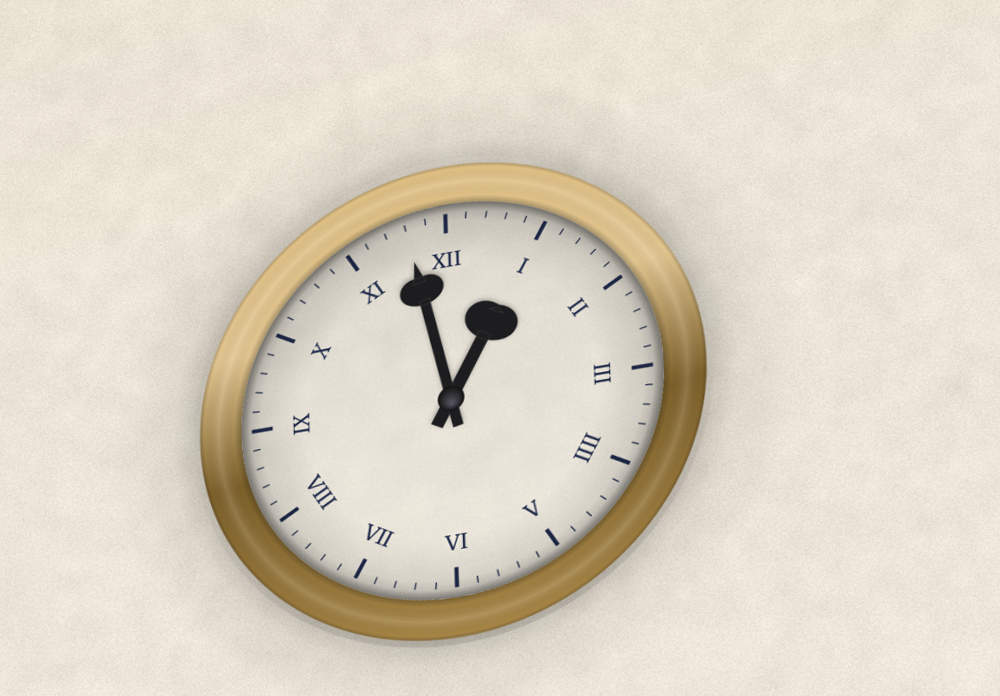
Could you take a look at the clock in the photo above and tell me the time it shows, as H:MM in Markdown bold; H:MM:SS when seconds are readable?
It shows **12:58**
